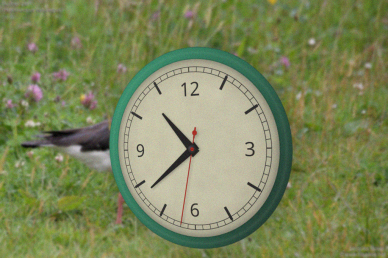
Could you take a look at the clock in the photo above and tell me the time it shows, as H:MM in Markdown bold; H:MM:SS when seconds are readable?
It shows **10:38:32**
